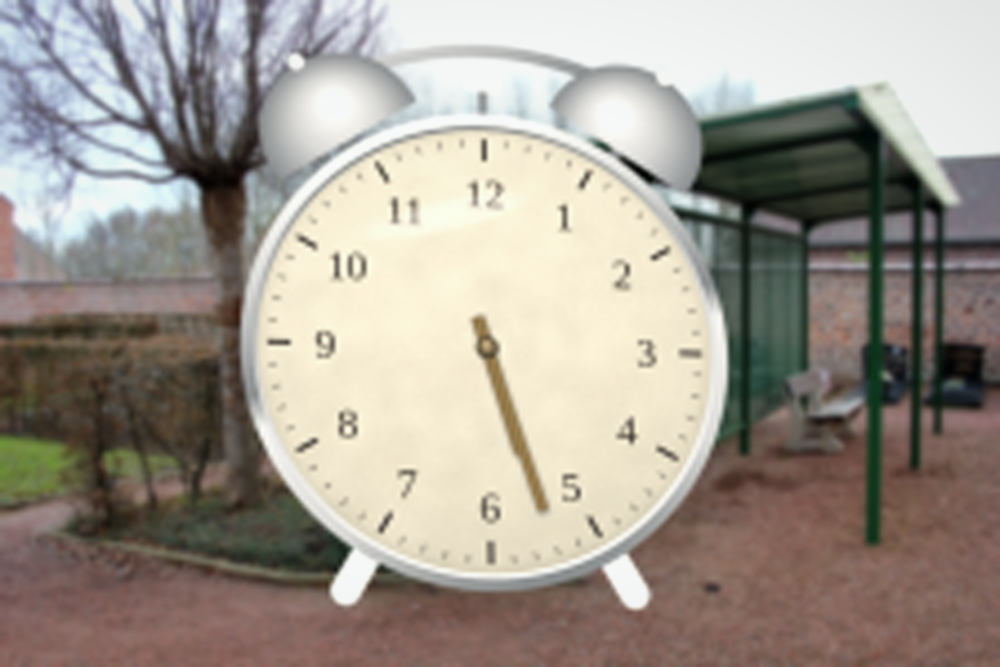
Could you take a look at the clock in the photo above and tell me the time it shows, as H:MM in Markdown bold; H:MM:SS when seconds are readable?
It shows **5:27**
